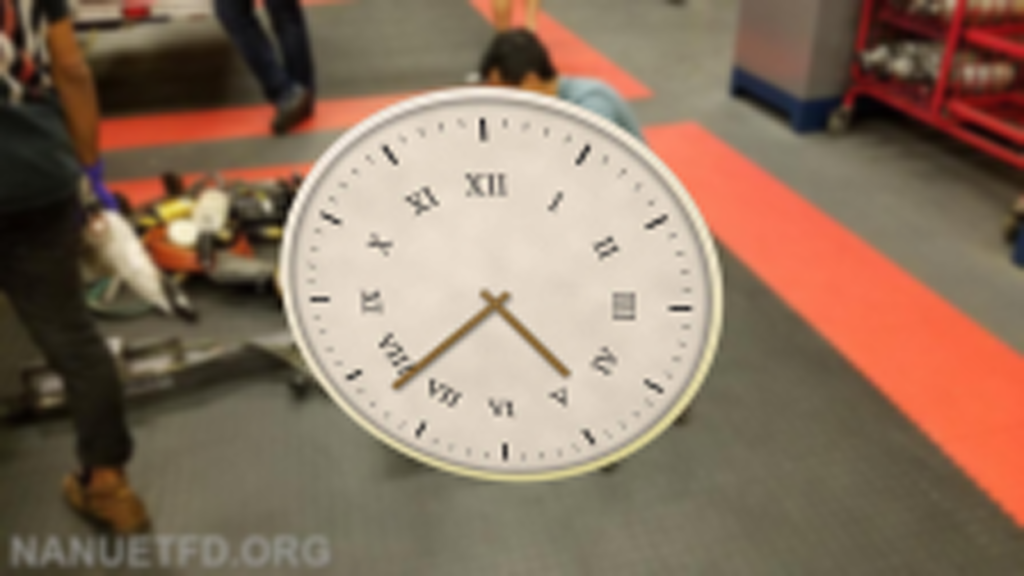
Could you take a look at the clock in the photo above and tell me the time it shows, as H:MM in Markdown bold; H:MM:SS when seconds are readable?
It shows **4:38**
